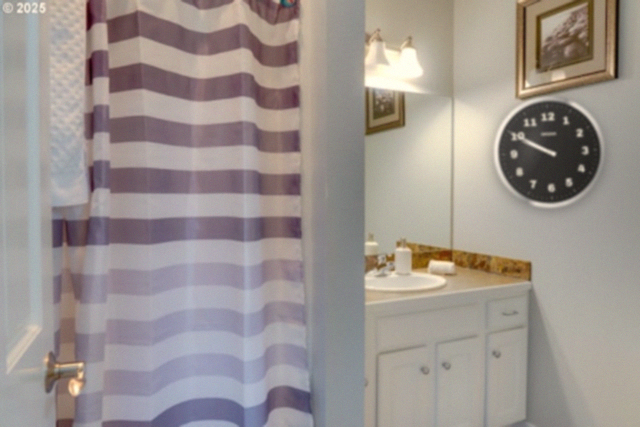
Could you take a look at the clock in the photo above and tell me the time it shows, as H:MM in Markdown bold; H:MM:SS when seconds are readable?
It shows **9:50**
